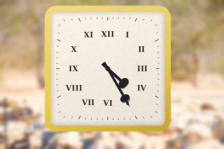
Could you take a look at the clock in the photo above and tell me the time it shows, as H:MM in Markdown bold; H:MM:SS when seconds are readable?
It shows **4:25**
